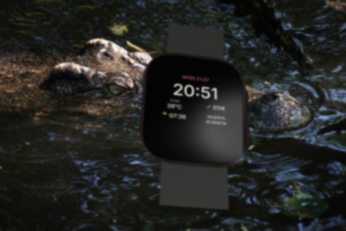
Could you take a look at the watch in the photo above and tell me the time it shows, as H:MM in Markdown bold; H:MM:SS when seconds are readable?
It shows **20:51**
